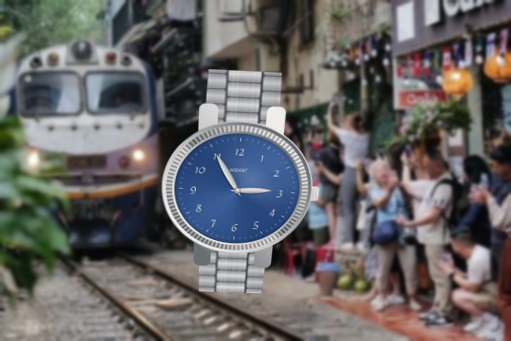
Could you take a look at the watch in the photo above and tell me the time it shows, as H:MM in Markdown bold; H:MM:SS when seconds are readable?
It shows **2:55**
